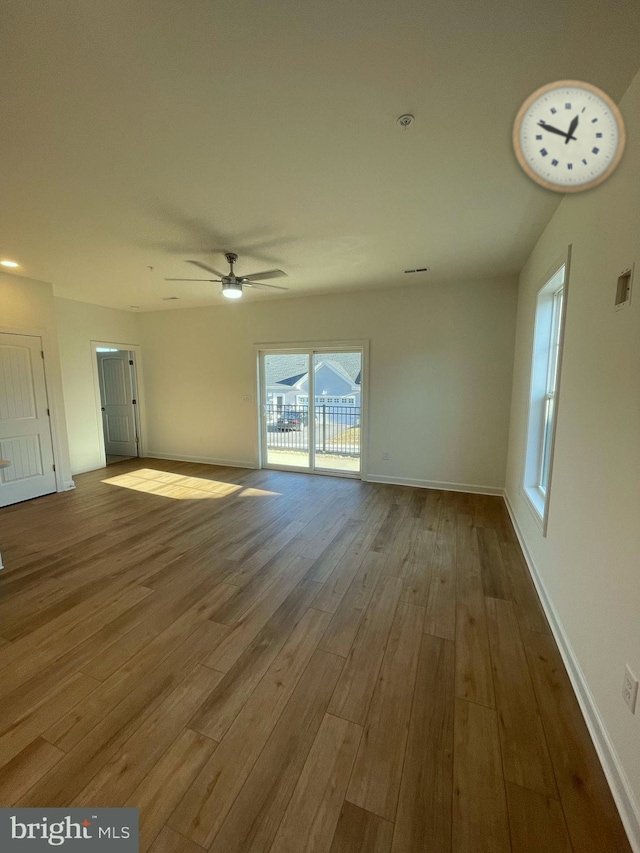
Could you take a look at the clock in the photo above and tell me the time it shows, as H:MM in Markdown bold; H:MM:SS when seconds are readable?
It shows **12:49**
